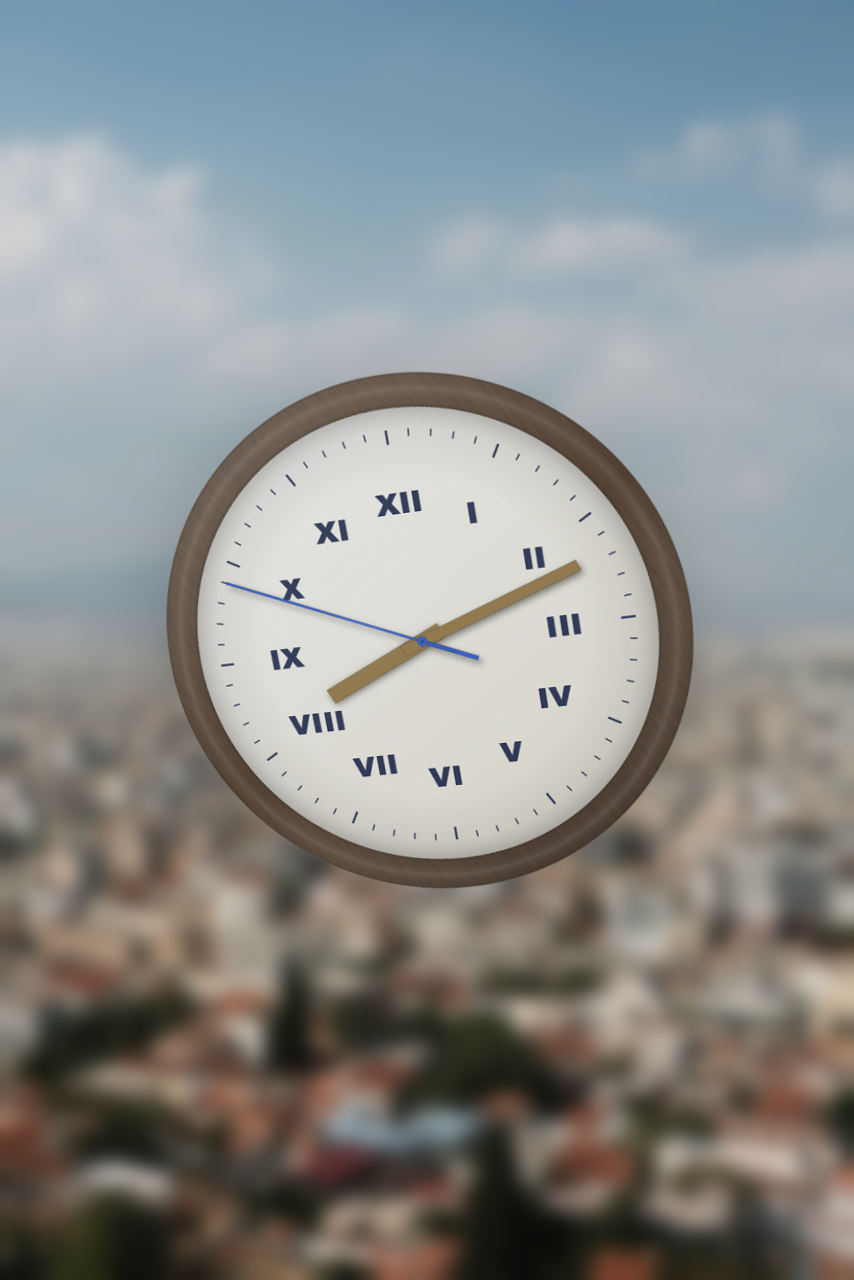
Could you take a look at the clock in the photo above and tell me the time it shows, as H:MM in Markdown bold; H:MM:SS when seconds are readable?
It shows **8:11:49**
